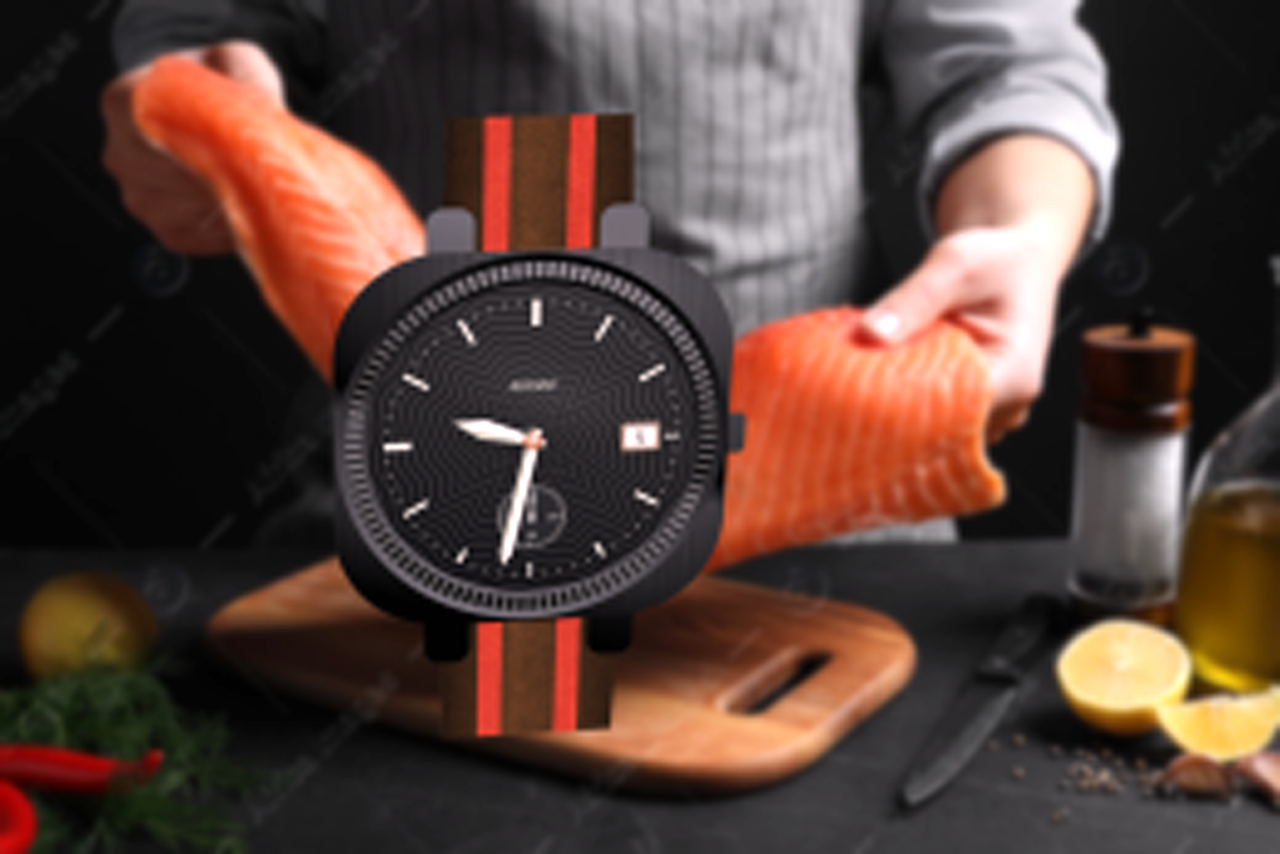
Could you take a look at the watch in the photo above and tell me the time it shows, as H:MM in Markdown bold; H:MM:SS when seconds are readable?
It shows **9:32**
